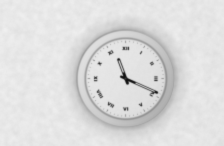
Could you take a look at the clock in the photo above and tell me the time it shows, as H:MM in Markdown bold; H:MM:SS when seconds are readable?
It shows **11:19**
